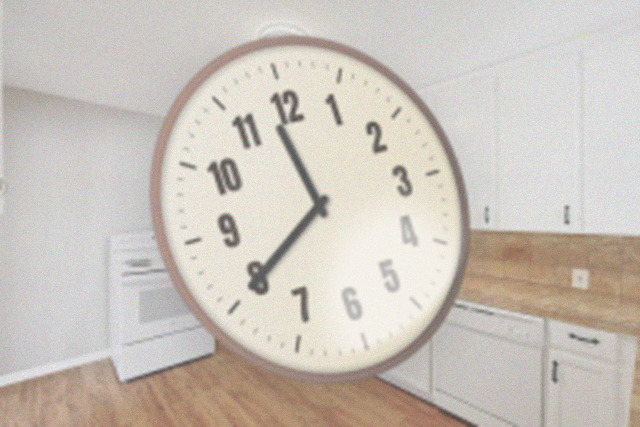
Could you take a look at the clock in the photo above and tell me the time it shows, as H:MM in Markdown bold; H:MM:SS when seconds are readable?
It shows **11:40**
